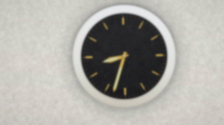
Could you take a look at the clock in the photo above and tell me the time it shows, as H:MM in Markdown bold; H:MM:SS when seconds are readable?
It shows **8:33**
